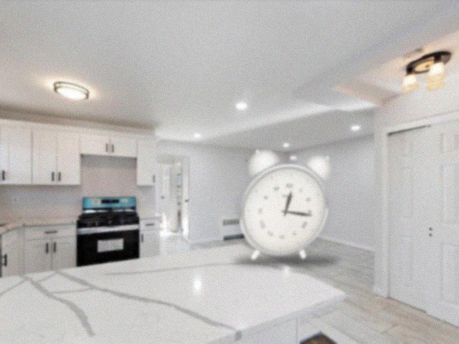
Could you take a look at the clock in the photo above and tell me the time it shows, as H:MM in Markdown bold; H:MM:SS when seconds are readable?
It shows **12:16**
